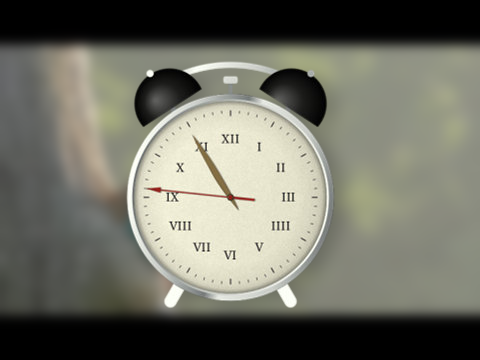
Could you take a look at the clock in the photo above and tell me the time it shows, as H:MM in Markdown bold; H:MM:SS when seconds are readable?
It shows **10:54:46**
